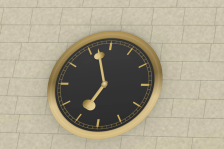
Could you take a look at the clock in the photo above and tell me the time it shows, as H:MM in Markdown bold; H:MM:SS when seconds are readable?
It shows **6:57**
